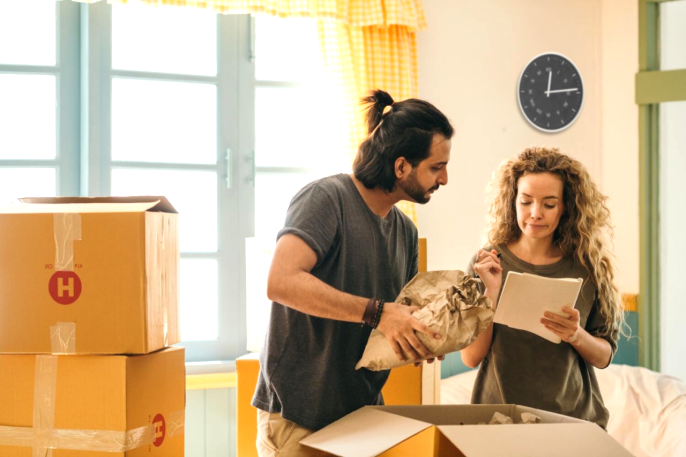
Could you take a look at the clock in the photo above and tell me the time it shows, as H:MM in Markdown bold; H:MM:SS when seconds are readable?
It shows **12:14**
